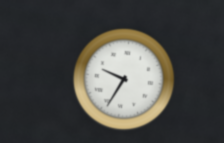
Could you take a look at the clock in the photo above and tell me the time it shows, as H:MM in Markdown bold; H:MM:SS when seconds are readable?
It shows **9:34**
